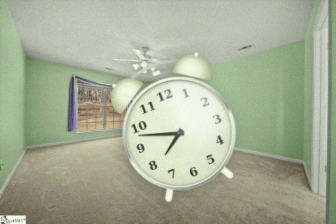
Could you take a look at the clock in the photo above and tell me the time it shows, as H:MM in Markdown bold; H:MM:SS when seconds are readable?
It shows **7:48**
